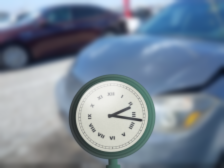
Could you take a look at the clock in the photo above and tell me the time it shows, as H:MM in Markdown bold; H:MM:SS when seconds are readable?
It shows **2:17**
